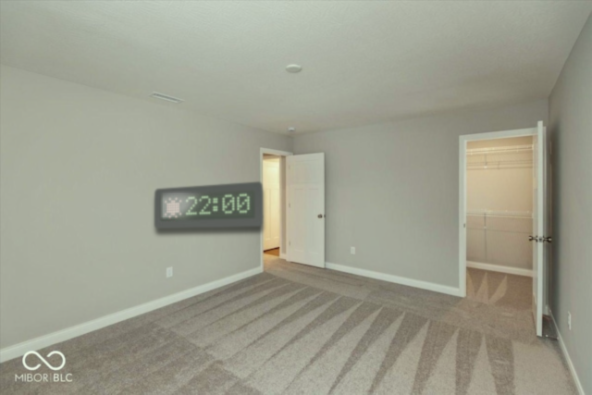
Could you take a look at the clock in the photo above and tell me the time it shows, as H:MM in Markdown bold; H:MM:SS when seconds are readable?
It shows **22:00**
